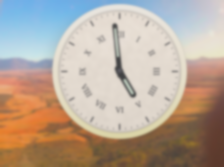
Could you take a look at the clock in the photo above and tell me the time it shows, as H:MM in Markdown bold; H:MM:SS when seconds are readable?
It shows **4:59**
